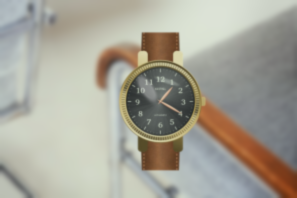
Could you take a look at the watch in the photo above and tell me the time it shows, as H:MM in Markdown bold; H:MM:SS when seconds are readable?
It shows **1:20**
